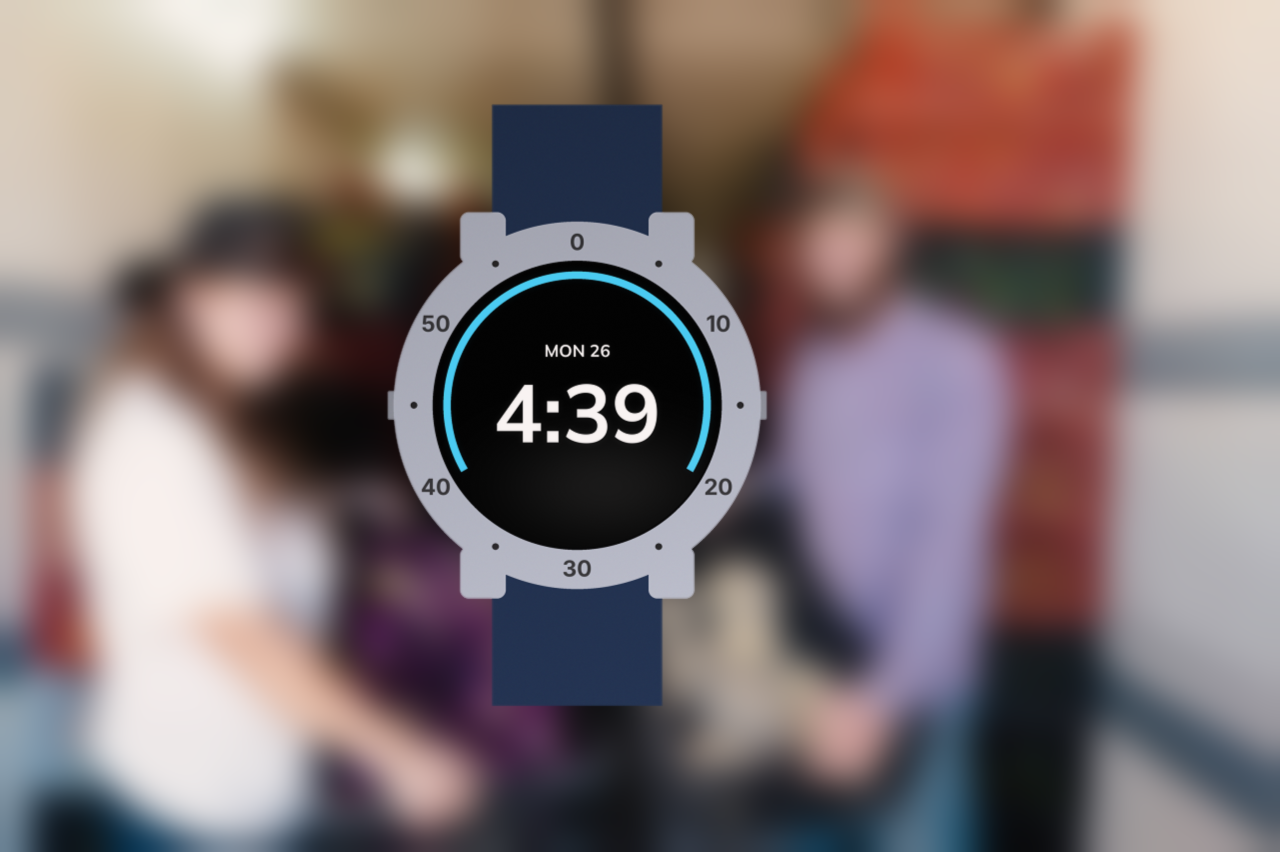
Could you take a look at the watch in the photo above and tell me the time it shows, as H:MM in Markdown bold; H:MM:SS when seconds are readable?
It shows **4:39**
